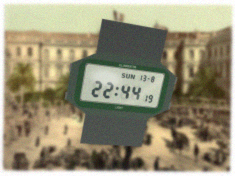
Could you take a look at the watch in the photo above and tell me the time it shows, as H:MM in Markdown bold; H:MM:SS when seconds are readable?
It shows **22:44**
